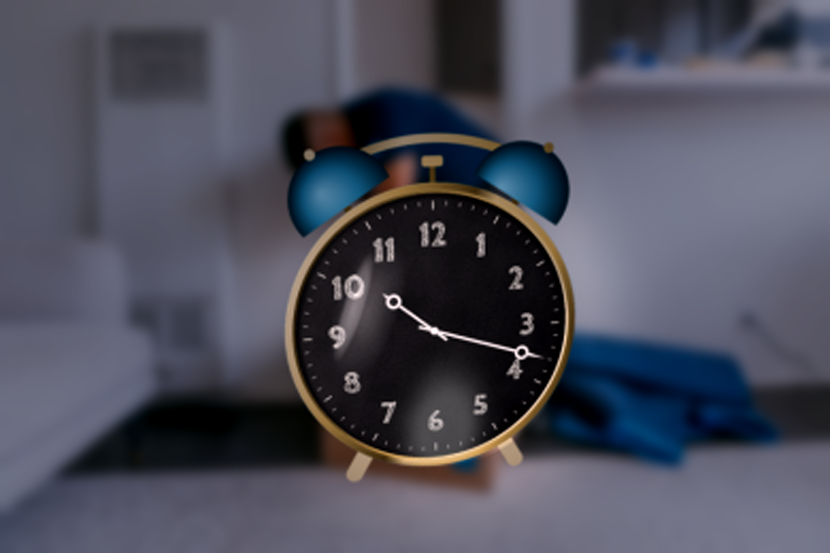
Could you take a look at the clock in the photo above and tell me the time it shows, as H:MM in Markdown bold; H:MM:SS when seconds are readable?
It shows **10:18**
